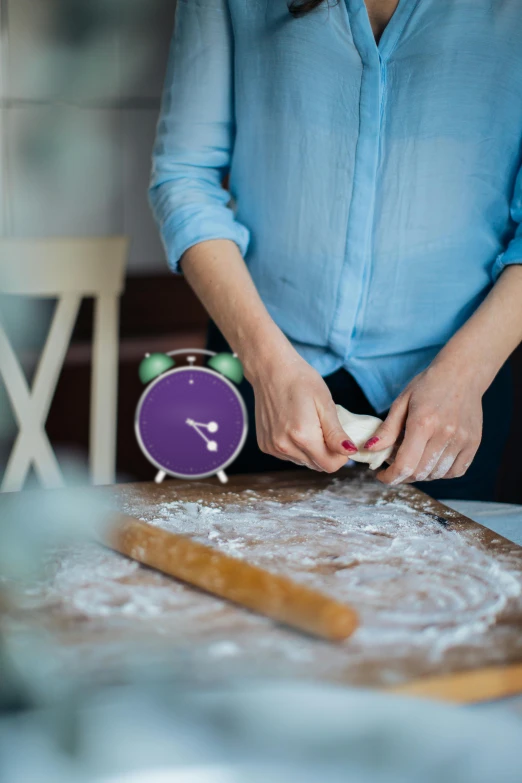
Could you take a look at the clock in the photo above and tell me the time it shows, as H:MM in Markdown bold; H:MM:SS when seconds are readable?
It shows **3:23**
